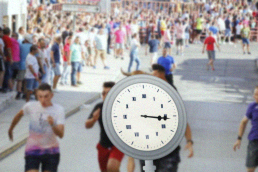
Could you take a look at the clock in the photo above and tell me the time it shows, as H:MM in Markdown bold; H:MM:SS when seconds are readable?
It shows **3:16**
